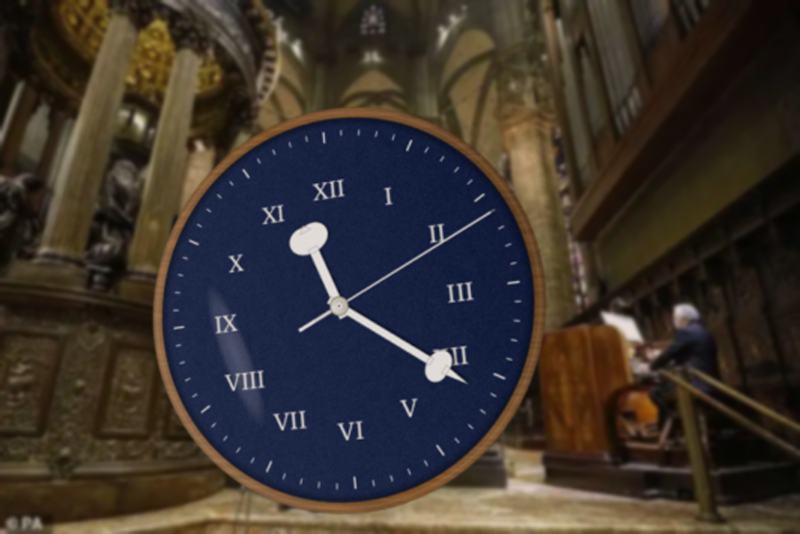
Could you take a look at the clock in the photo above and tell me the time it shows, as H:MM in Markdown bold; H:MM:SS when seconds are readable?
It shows **11:21:11**
